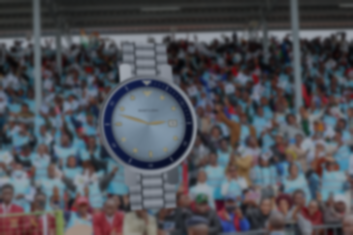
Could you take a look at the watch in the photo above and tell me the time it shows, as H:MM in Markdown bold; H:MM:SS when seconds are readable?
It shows **2:48**
